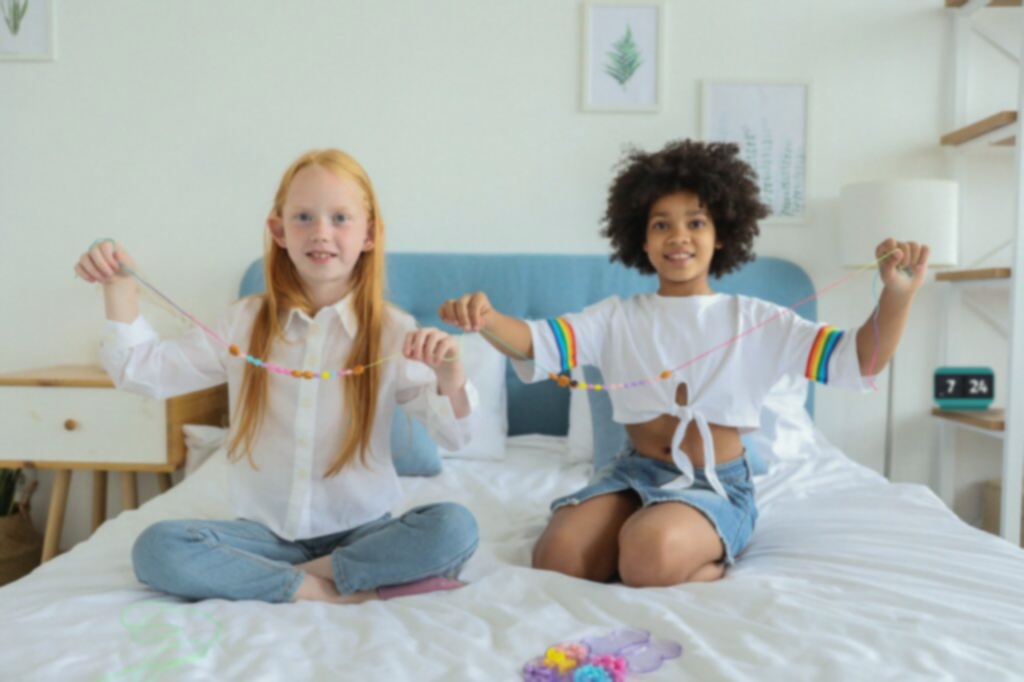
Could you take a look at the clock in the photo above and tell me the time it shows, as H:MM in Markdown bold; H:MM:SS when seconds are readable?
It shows **7:24**
